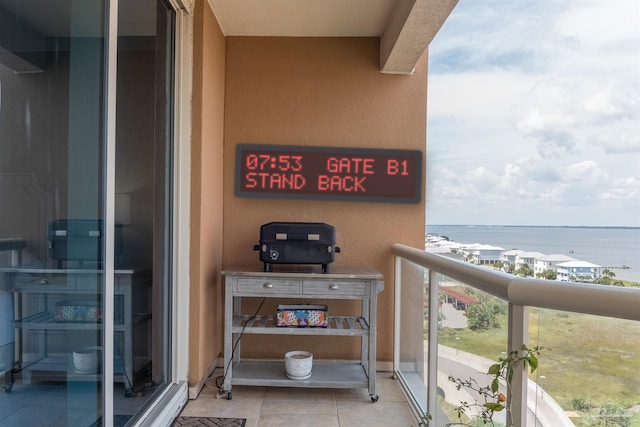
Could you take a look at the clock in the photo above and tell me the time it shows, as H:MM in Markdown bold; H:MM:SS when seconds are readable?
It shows **7:53**
